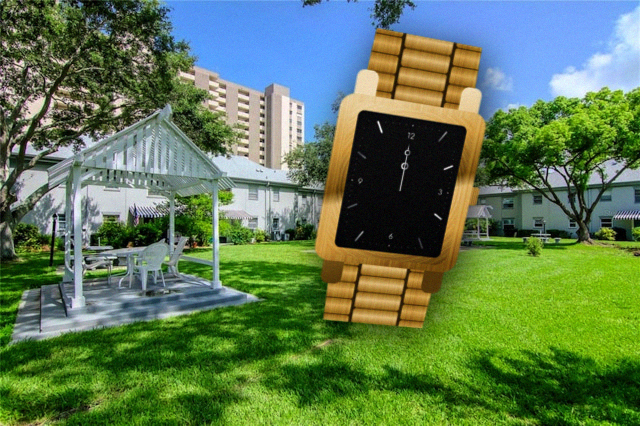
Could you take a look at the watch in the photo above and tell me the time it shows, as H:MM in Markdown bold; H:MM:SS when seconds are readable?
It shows **12:00**
